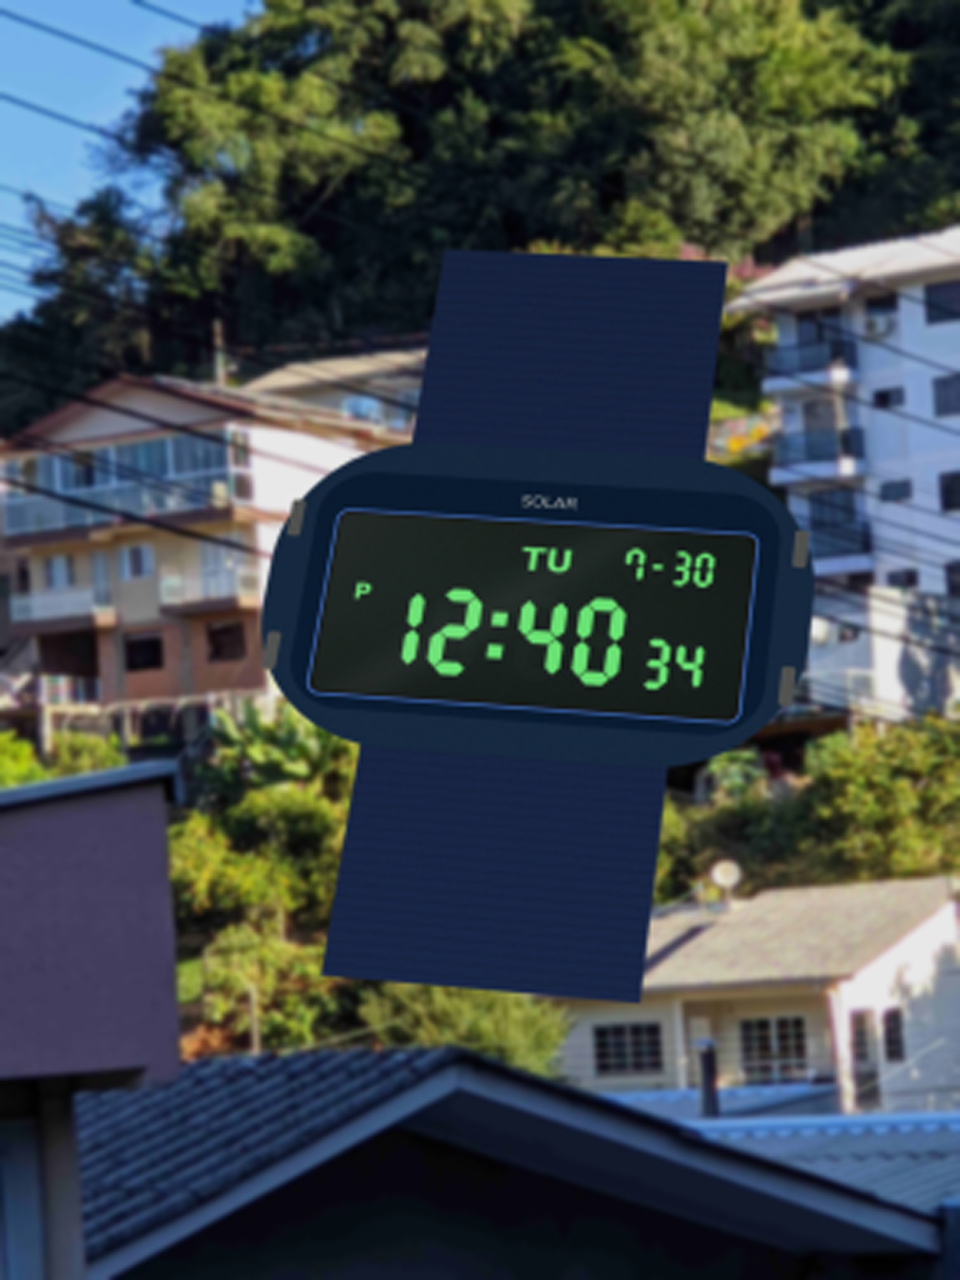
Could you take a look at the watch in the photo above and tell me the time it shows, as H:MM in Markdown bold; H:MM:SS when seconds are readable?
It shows **12:40:34**
